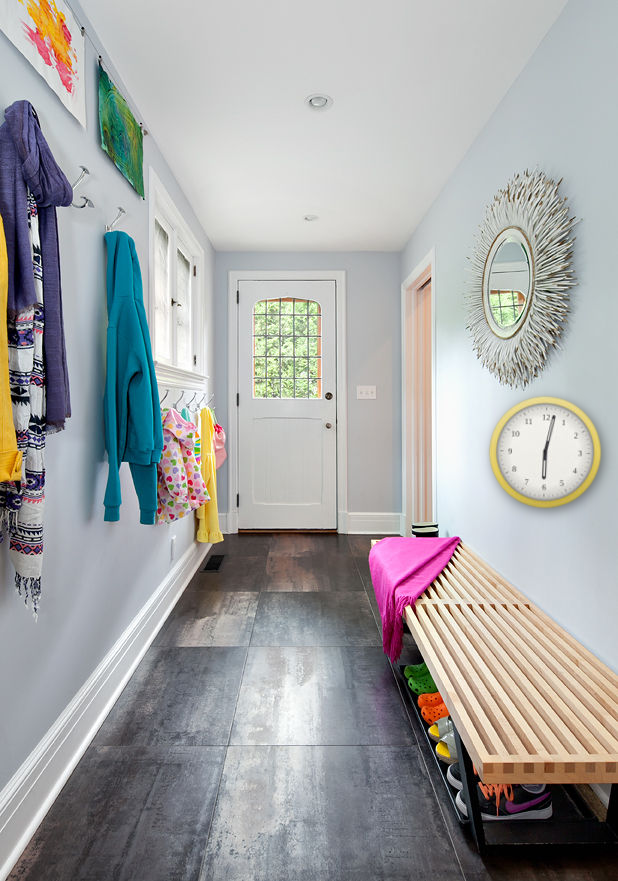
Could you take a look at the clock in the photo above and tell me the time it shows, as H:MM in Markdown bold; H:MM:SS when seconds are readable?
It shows **6:02**
